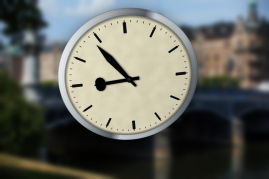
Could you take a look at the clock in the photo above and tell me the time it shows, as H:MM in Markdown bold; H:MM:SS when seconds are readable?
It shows **8:54**
